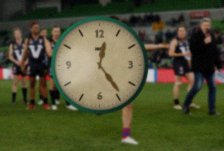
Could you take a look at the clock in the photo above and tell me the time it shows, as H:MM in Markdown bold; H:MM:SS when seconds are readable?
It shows **12:24**
